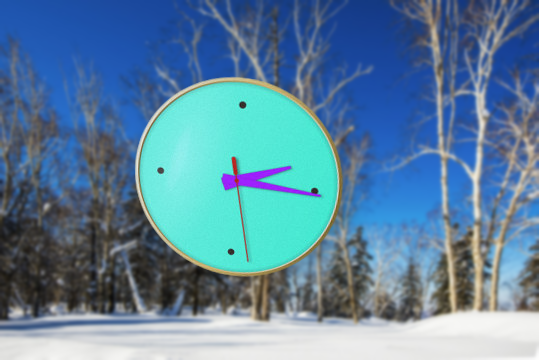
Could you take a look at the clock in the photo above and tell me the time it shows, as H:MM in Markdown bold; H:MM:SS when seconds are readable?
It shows **2:15:28**
